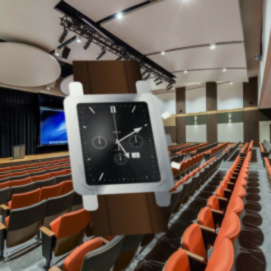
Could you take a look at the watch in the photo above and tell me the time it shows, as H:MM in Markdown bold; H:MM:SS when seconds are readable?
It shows **5:10**
